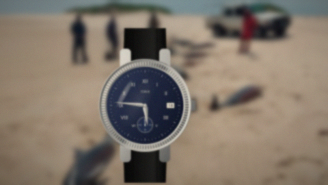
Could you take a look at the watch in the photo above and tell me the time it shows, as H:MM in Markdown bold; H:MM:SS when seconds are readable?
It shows **5:46**
